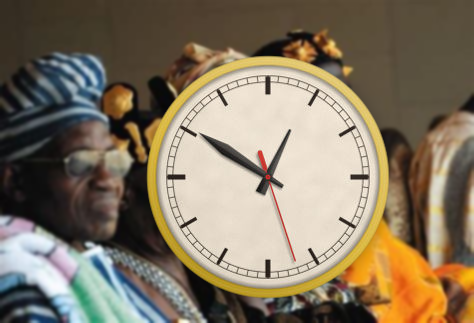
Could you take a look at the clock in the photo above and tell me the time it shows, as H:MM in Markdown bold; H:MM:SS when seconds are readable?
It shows **12:50:27**
